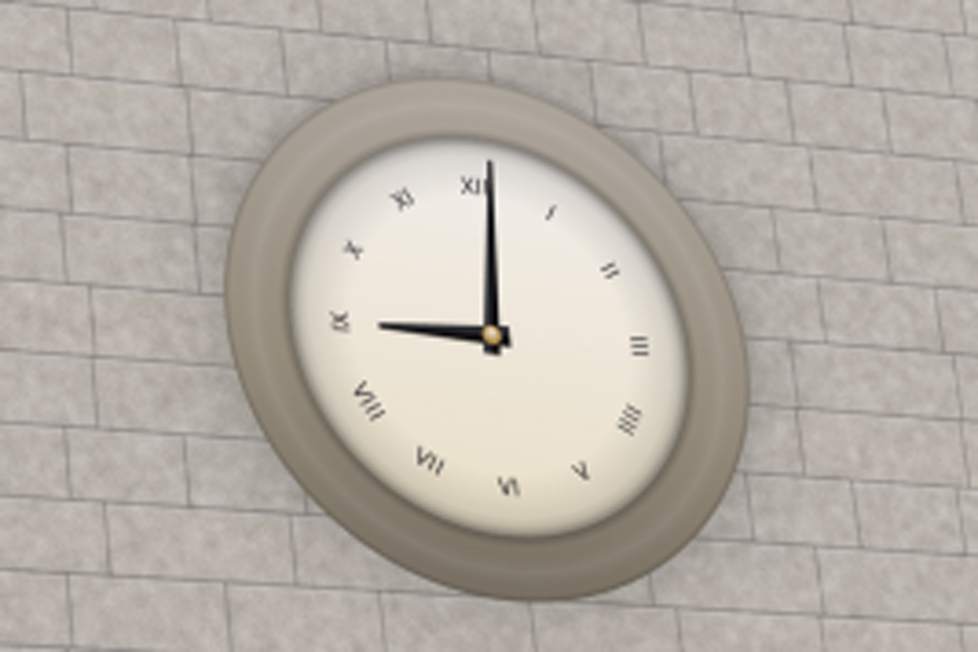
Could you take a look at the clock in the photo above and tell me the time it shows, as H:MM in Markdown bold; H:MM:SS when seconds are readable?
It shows **9:01**
